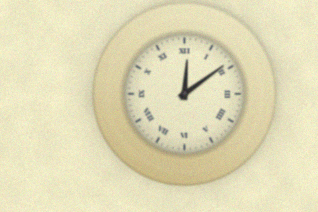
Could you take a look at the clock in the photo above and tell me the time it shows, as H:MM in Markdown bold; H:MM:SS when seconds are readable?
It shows **12:09**
